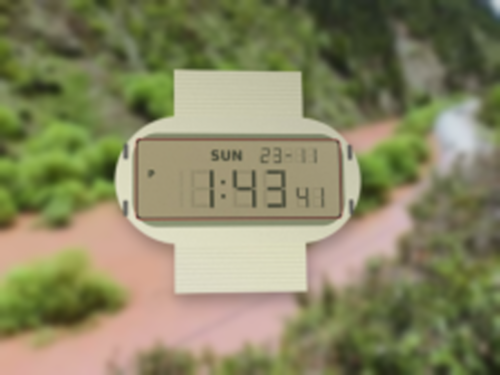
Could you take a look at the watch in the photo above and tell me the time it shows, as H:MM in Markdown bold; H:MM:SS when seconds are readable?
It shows **1:43:41**
